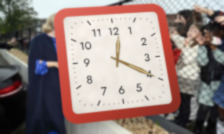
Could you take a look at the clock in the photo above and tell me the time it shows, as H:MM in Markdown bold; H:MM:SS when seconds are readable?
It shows **12:20**
